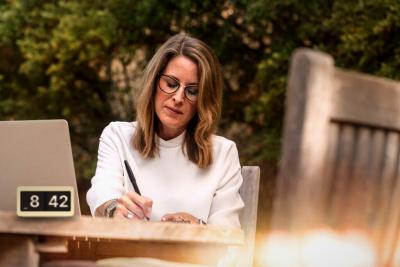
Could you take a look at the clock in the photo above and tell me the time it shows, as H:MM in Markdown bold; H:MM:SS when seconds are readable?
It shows **8:42**
